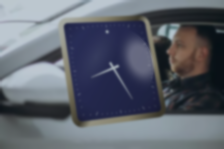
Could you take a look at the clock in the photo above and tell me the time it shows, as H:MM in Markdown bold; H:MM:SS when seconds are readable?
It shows **8:26**
